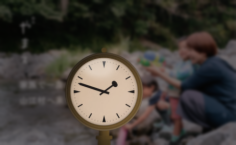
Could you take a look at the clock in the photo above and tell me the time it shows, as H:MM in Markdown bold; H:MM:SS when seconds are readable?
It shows **1:48**
